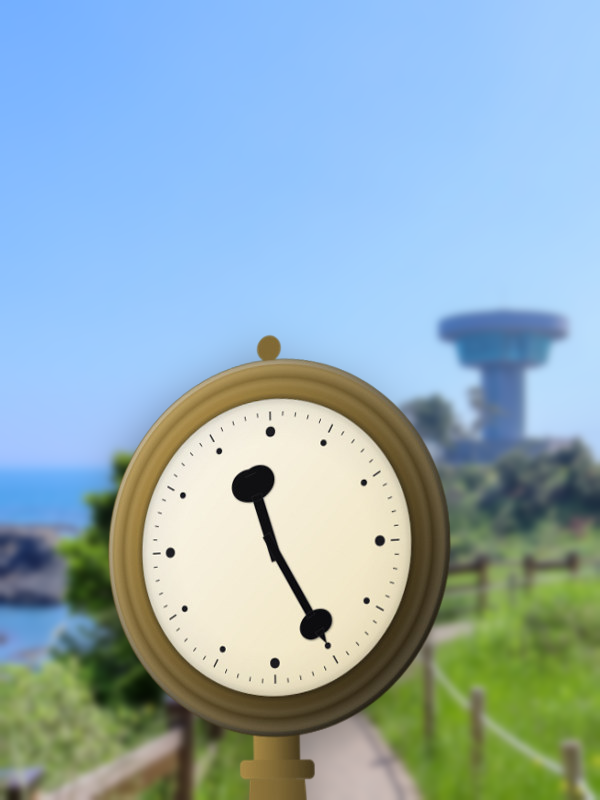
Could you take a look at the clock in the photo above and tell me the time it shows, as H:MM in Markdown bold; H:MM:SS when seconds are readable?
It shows **11:25**
